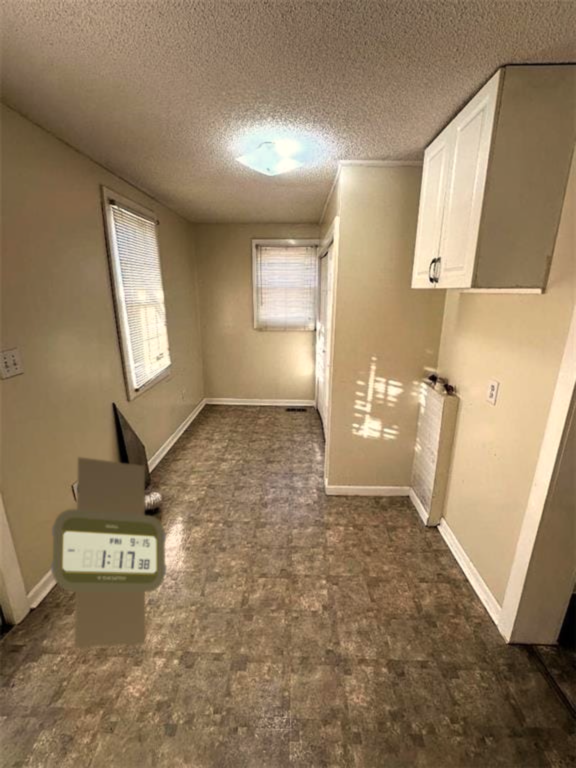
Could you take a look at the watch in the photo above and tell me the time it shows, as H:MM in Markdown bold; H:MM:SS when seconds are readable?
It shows **1:17**
